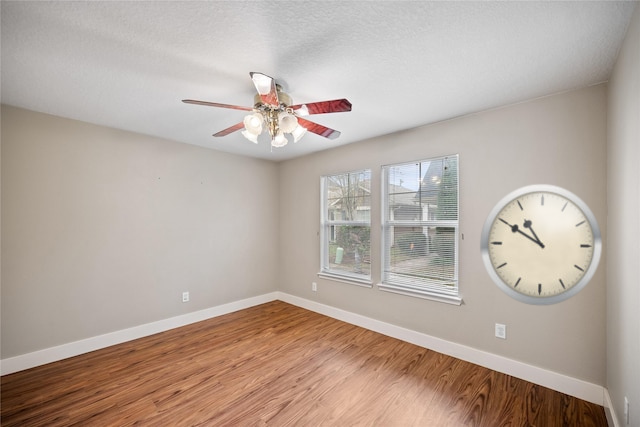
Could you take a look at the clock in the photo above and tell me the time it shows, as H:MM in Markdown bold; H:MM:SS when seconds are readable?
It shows **10:50**
